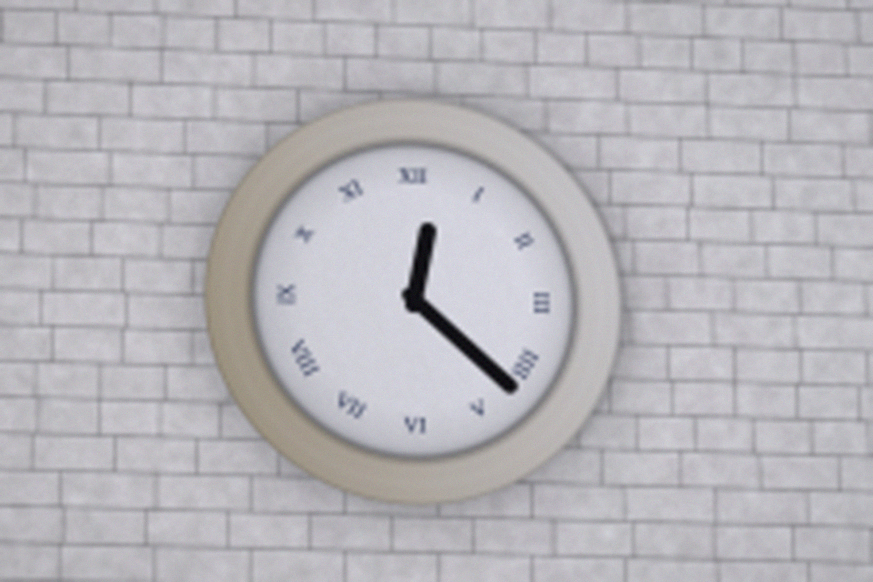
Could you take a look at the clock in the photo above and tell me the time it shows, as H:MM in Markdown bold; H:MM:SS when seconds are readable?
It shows **12:22**
